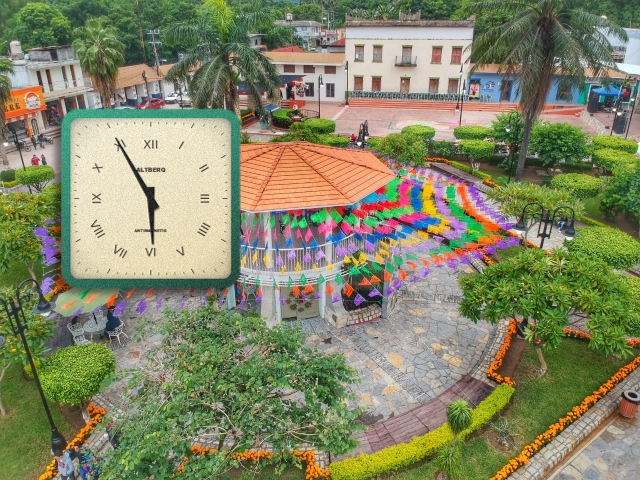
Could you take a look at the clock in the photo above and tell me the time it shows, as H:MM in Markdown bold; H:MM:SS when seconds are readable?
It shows **5:55**
